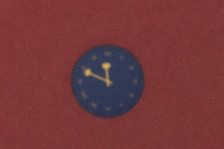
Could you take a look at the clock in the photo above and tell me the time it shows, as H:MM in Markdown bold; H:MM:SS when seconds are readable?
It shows **11:49**
